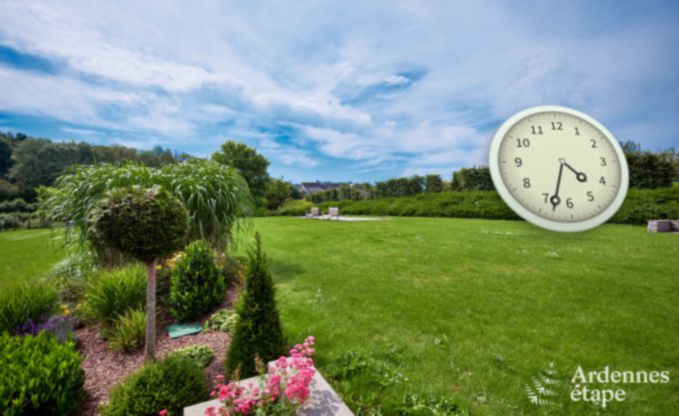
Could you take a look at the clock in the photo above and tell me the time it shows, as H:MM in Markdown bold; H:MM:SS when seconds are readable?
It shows **4:33**
